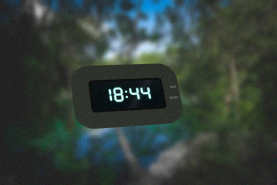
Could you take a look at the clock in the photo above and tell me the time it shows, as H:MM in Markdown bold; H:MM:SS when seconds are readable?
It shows **18:44**
